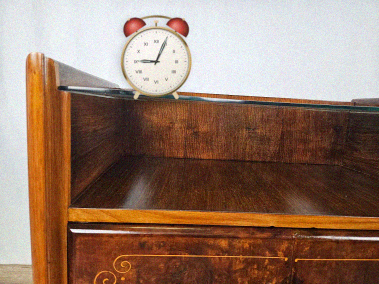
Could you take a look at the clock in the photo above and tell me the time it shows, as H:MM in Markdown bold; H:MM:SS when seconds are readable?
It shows **9:04**
